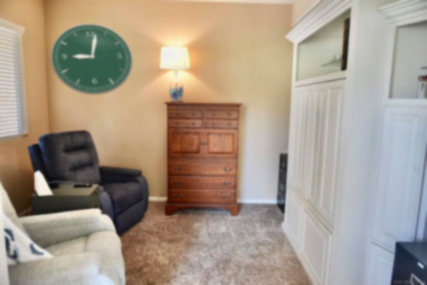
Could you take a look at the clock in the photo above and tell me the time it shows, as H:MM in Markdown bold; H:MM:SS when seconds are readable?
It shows **9:02**
